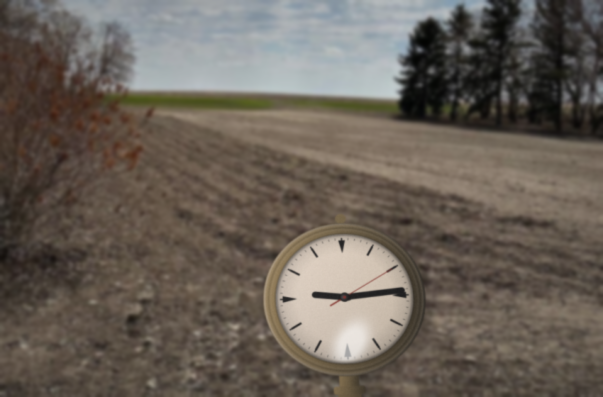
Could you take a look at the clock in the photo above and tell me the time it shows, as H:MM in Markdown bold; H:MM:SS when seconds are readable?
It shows **9:14:10**
